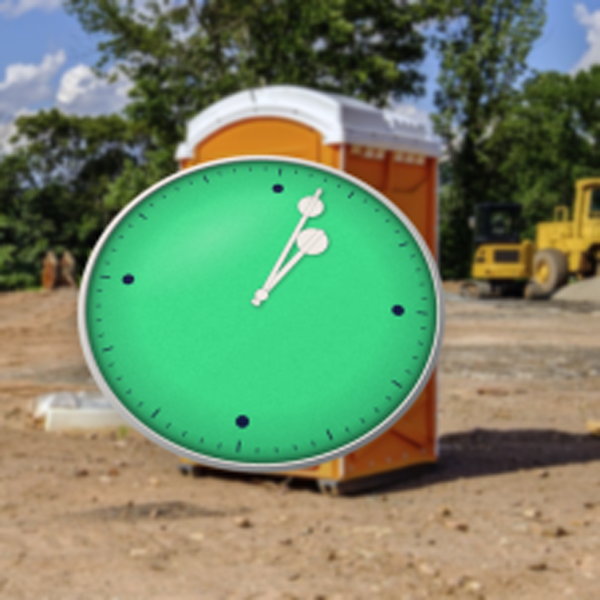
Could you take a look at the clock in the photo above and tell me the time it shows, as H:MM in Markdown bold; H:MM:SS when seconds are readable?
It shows **1:03**
